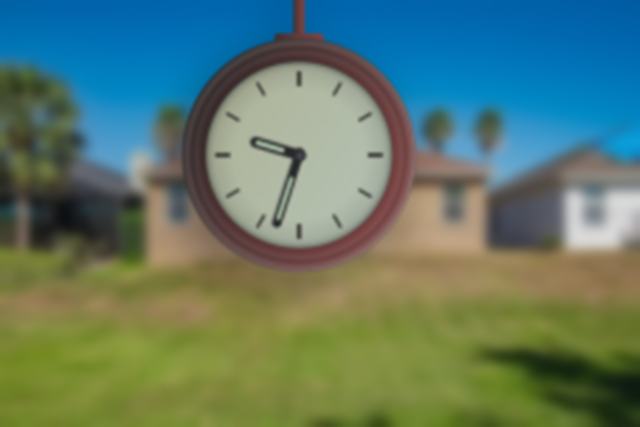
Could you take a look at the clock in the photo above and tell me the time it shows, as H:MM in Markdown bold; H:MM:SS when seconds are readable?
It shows **9:33**
